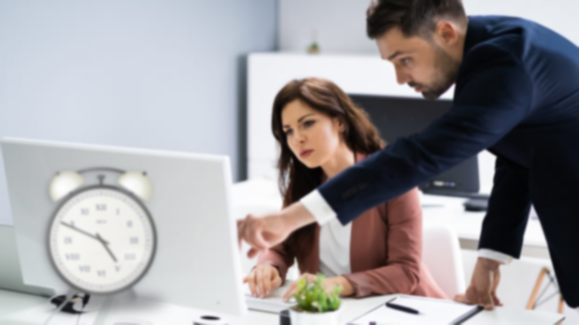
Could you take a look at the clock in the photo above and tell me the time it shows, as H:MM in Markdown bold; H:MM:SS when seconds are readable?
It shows **4:49**
